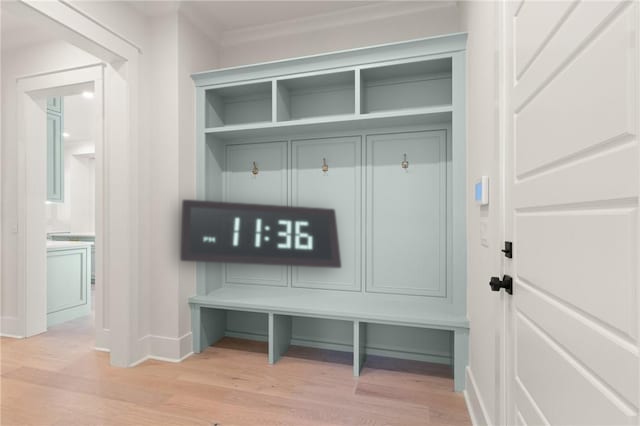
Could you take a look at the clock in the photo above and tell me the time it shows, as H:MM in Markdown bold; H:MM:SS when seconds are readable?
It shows **11:36**
